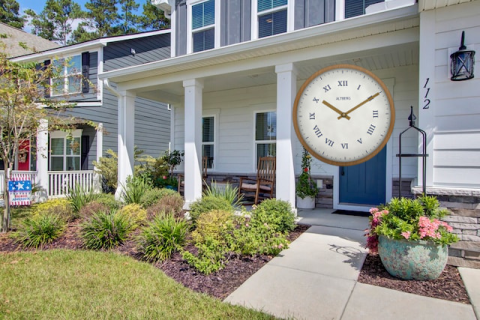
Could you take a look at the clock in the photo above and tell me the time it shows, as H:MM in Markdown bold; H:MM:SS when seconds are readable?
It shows **10:10**
